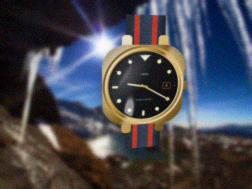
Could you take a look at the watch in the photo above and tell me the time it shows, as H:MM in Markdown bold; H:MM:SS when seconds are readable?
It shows **9:20**
